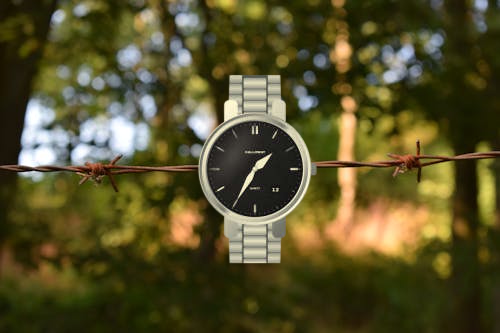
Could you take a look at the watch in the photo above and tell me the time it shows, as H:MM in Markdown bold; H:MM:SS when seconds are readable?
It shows **1:35**
